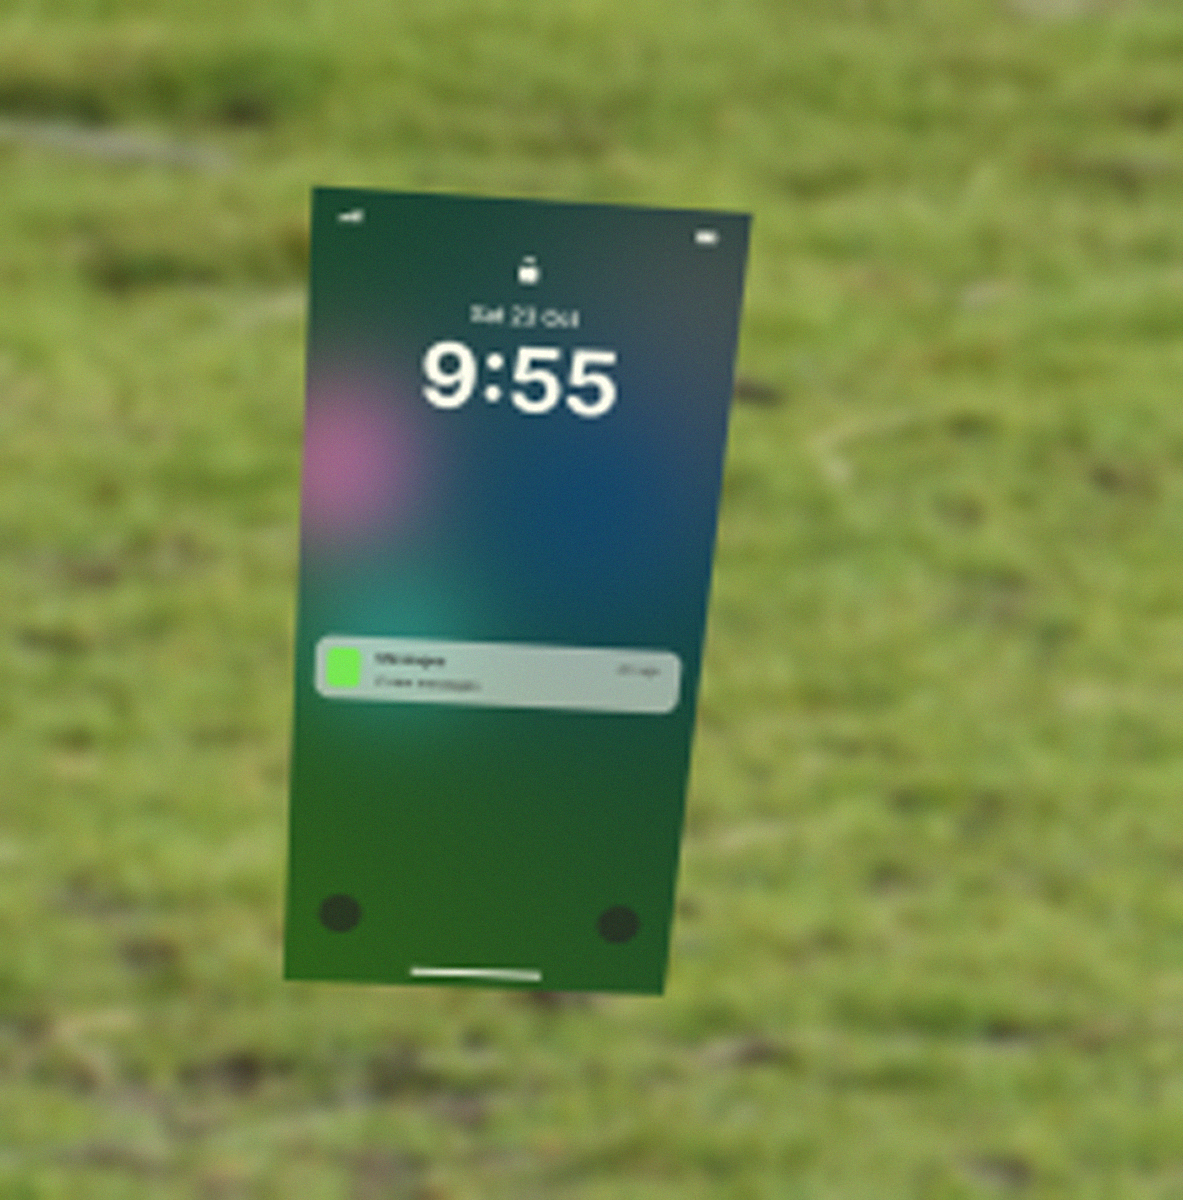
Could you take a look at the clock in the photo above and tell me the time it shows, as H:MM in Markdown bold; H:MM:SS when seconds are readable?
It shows **9:55**
